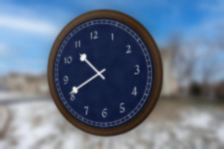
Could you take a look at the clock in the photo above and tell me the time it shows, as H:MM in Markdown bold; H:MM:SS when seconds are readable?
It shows **10:41**
